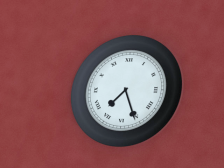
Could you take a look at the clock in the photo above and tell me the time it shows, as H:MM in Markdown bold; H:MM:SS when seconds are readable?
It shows **7:26**
